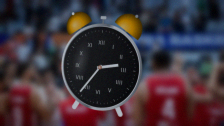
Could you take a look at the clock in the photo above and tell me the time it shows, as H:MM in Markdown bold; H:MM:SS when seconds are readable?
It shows **2:36**
